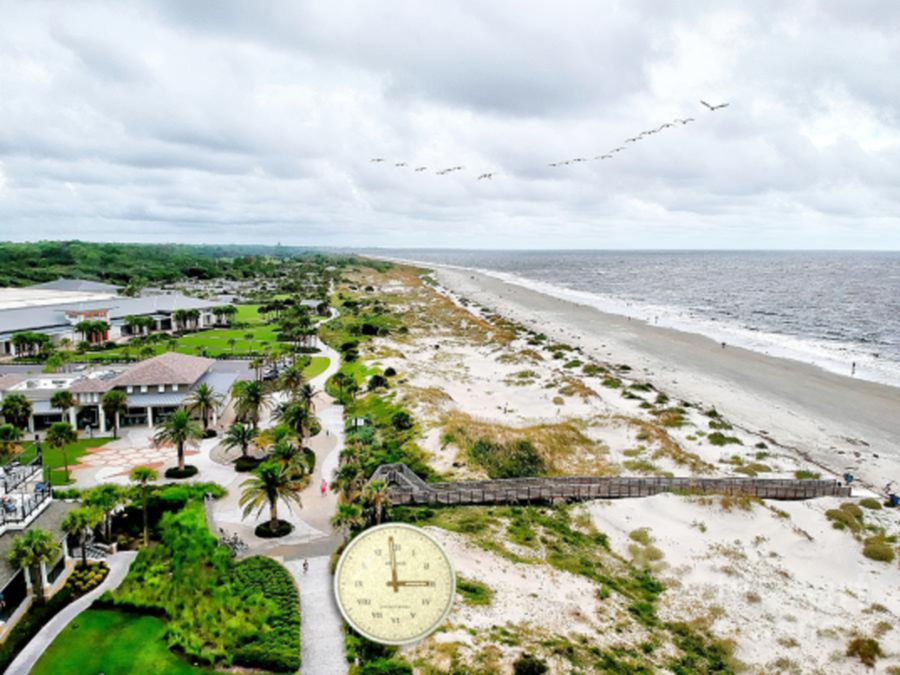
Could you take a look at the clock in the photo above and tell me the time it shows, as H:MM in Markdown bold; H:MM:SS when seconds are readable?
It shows **2:59**
